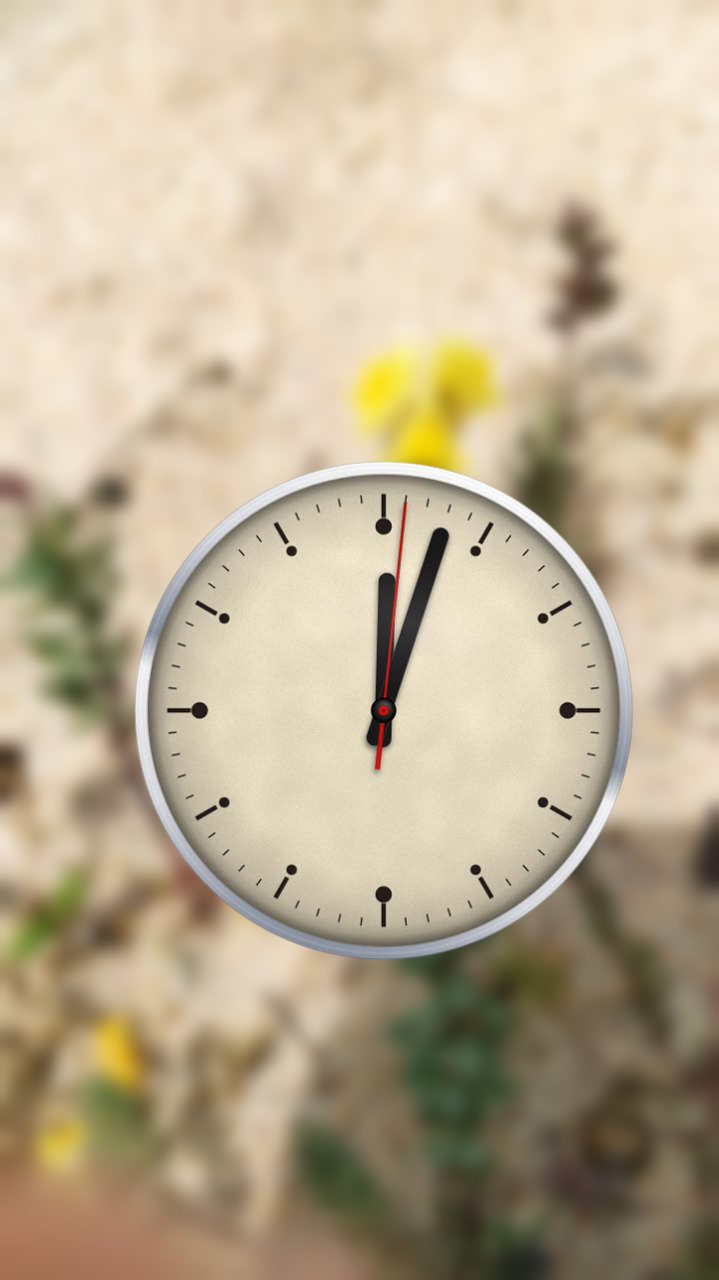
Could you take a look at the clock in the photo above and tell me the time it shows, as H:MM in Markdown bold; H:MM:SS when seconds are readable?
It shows **12:03:01**
